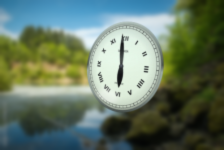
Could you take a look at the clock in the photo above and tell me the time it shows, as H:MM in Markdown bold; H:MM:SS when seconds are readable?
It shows **5:59**
